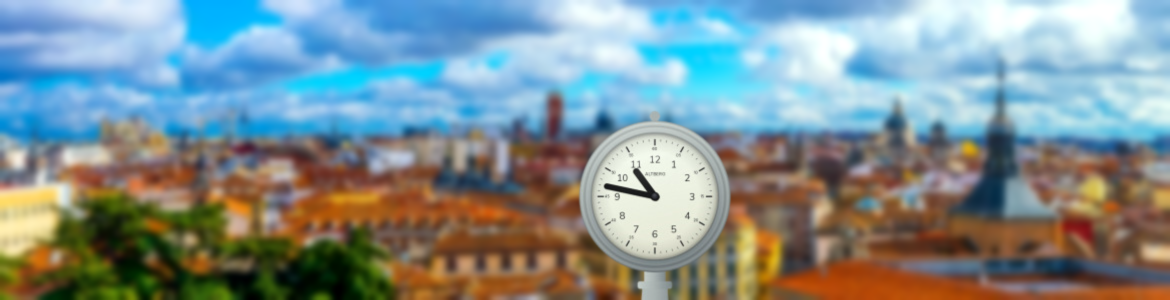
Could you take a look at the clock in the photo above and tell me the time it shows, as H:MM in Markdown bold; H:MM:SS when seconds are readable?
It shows **10:47**
